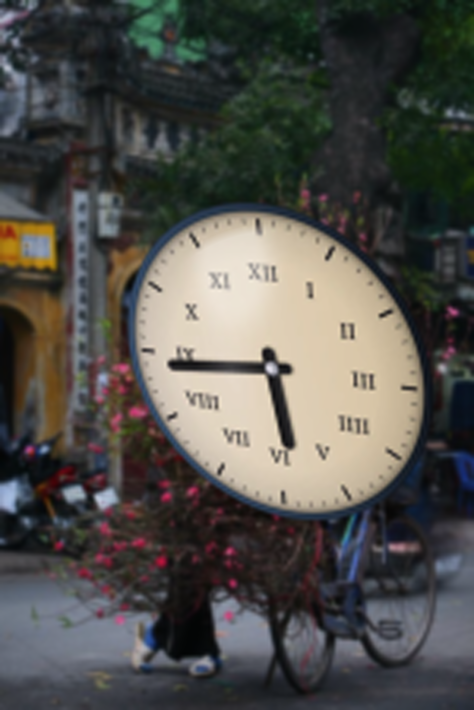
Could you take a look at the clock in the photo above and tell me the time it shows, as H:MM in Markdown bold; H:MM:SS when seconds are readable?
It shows **5:44**
